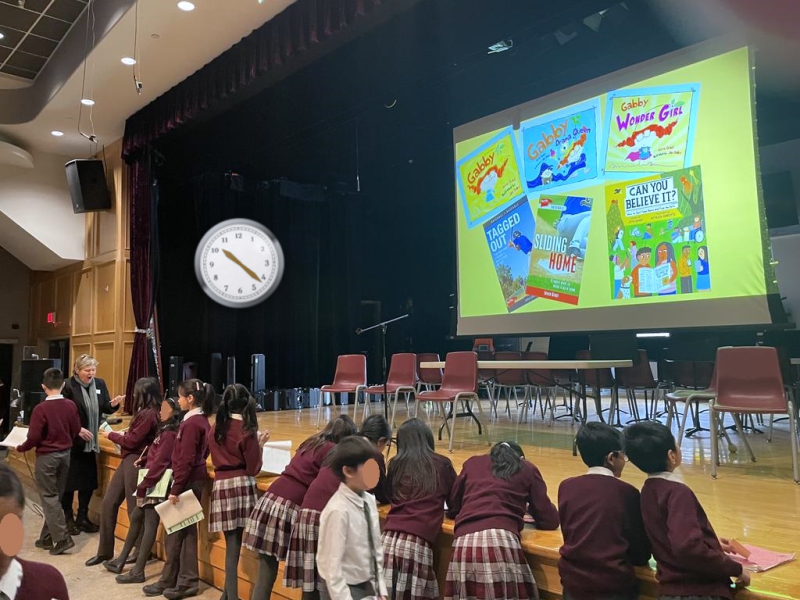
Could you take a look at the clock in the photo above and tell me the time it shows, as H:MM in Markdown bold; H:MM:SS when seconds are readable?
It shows **10:22**
